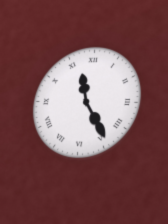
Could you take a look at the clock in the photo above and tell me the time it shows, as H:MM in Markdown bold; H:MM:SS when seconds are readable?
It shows **11:24**
